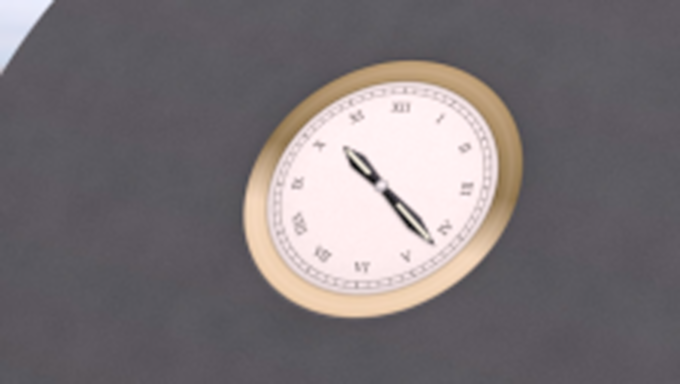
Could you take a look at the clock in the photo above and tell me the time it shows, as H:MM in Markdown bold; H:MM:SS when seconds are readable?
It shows **10:22**
